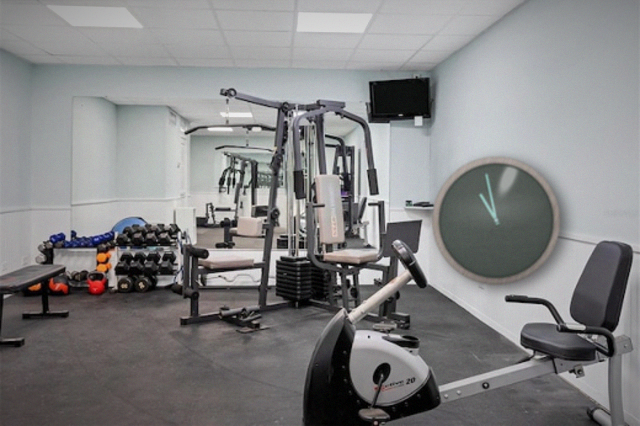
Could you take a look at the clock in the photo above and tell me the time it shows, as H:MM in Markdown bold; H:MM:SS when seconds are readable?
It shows **10:58**
